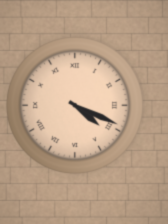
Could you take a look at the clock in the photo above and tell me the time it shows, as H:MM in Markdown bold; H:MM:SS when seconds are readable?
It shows **4:19**
